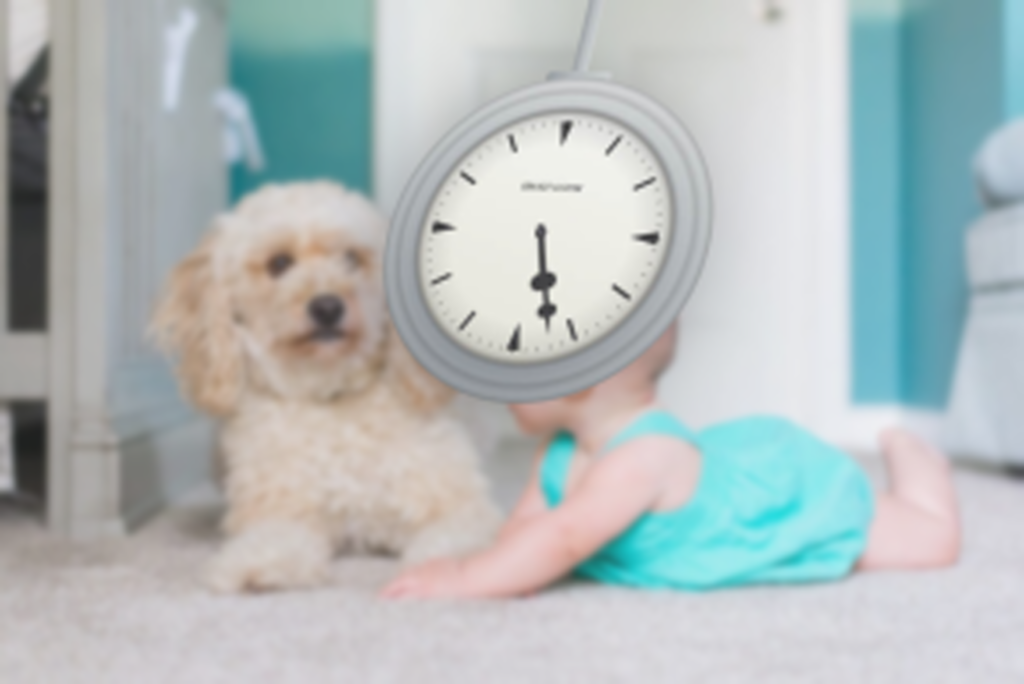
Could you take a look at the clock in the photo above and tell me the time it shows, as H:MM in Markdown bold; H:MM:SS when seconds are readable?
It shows **5:27**
